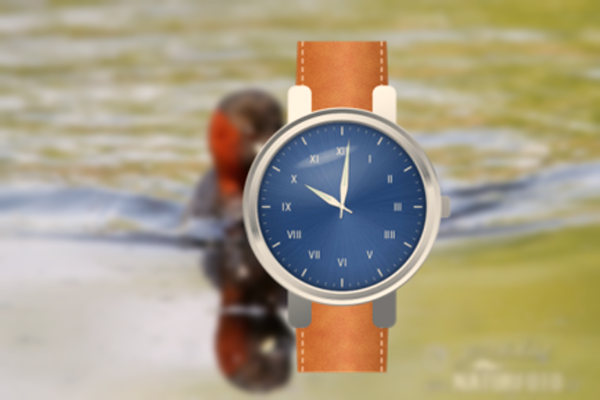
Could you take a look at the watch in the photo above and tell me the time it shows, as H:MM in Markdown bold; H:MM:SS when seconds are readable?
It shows **10:01**
